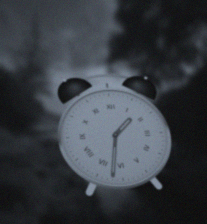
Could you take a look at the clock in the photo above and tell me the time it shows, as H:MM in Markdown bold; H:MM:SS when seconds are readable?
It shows **1:32**
